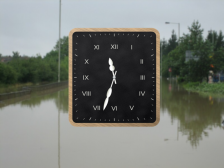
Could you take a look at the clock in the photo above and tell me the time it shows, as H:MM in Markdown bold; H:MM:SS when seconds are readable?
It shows **11:33**
